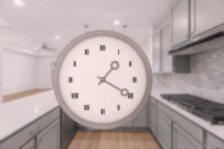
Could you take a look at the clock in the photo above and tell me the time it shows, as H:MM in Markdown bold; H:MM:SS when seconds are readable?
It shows **1:20**
